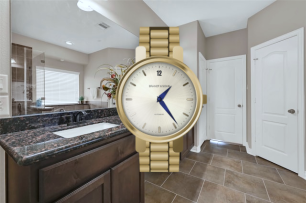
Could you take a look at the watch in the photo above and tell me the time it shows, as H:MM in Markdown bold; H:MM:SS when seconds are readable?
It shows **1:24**
